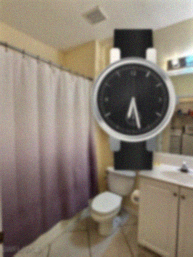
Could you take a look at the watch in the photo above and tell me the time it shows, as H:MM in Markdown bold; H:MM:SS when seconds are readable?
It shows **6:28**
